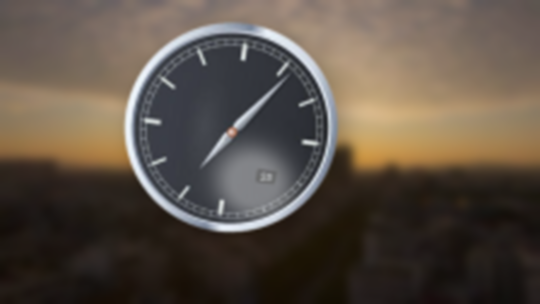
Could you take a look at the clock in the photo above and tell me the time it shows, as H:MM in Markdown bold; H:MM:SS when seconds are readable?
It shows **7:06**
